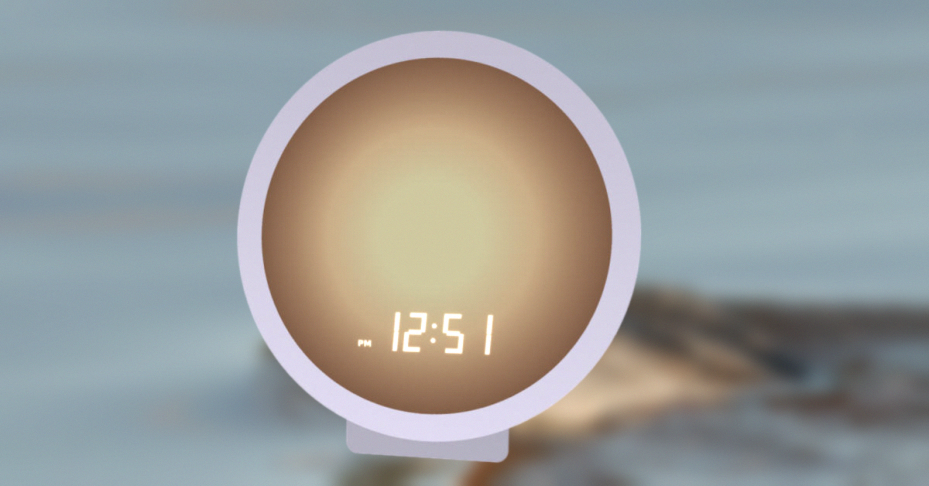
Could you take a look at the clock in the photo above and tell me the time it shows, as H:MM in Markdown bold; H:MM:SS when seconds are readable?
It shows **12:51**
